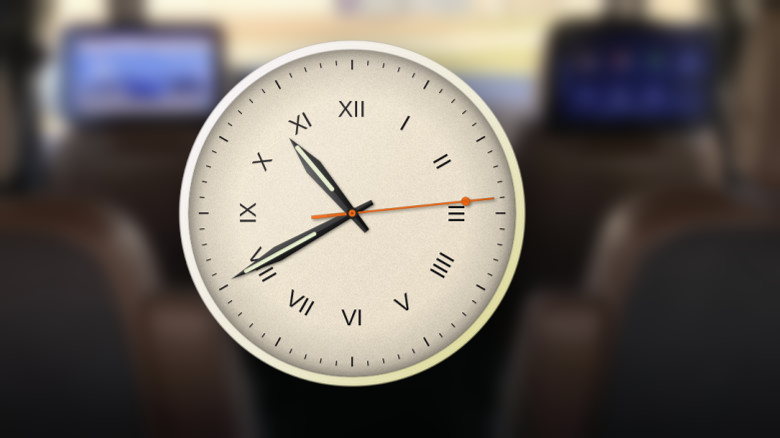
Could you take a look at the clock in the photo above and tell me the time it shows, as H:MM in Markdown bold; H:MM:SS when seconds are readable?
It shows **10:40:14**
